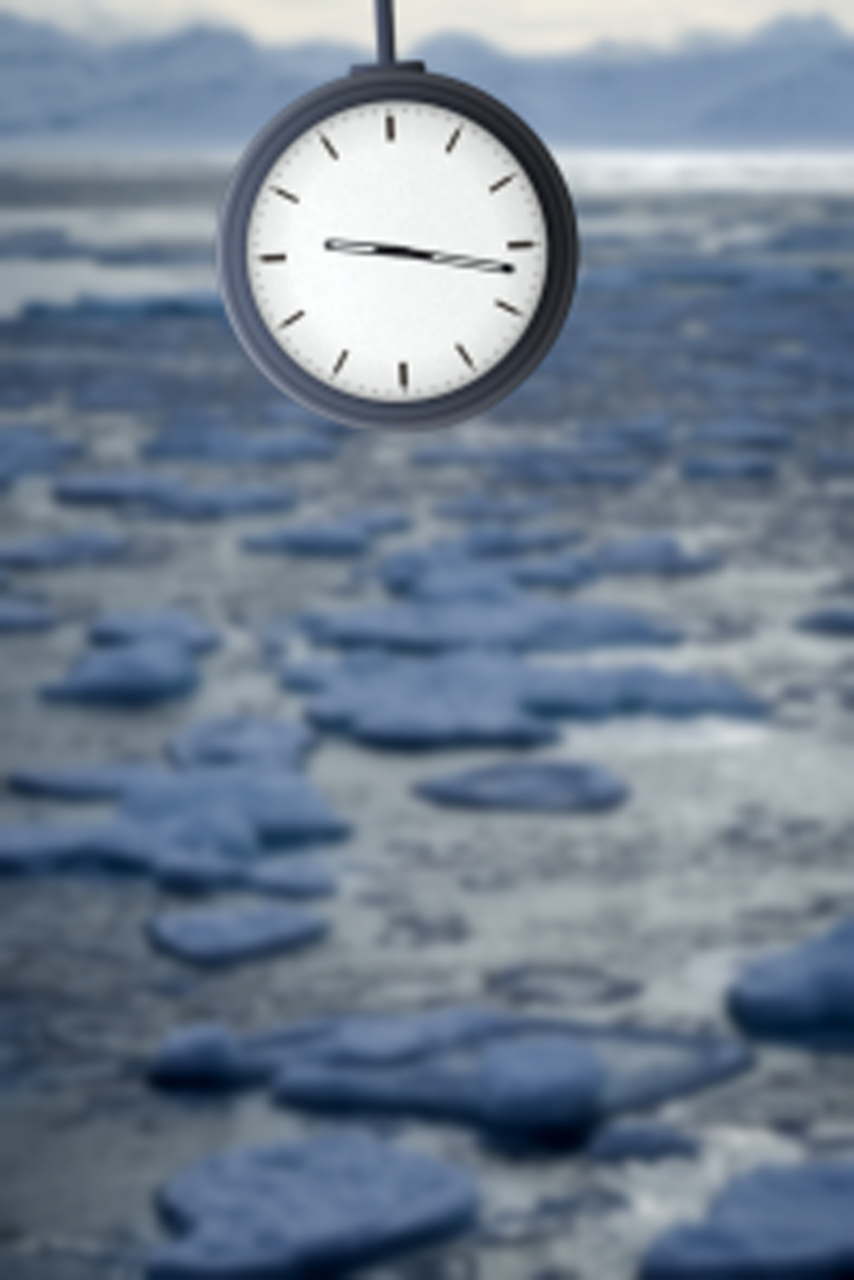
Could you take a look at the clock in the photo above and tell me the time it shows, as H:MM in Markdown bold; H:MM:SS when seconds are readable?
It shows **9:17**
